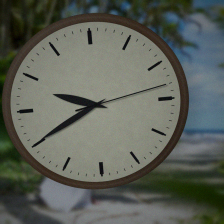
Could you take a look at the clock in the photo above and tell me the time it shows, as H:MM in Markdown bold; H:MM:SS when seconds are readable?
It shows **9:40:13**
